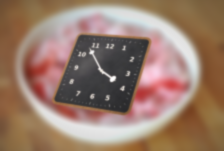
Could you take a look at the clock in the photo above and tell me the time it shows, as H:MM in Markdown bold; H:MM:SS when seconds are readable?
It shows **3:53**
